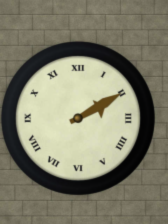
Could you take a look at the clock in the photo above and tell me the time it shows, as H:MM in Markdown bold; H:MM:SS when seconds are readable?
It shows **2:10**
